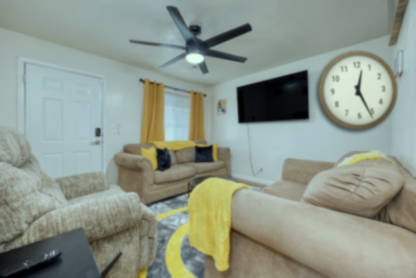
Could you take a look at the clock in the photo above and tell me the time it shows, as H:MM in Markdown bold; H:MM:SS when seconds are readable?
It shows **12:26**
